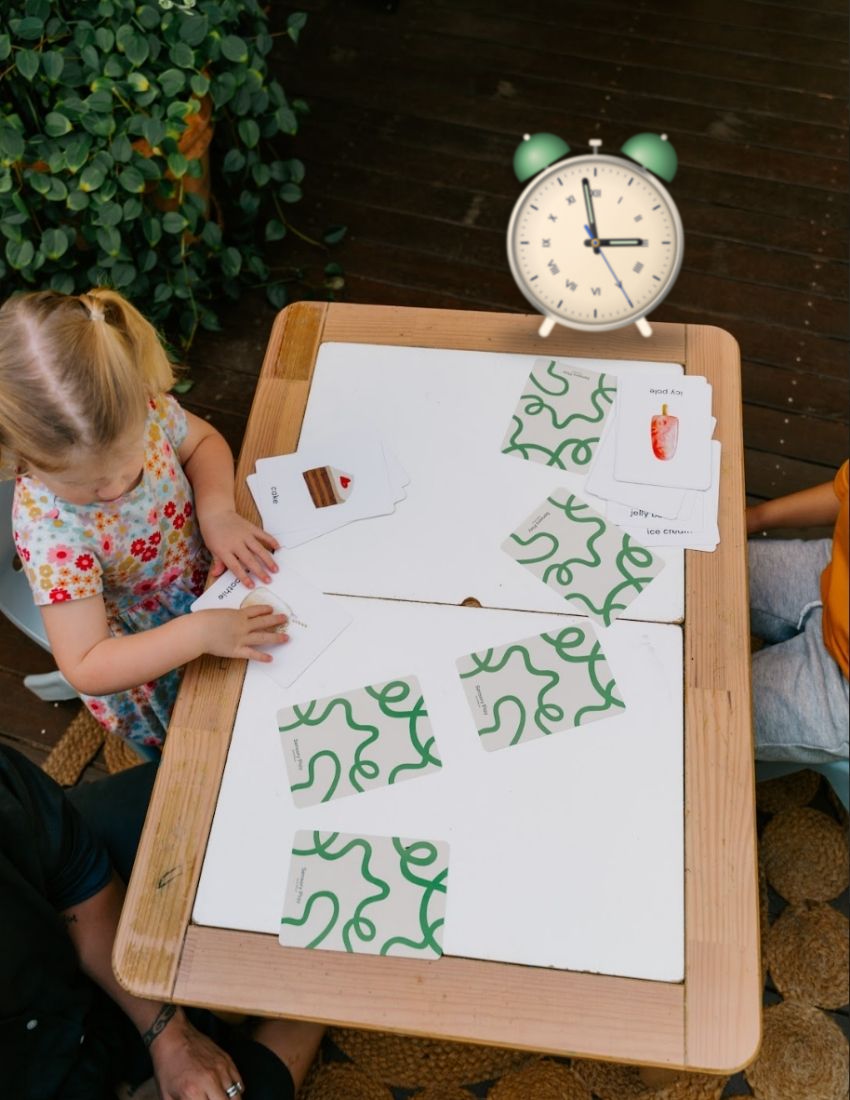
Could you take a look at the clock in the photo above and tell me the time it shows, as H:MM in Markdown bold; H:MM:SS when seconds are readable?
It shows **2:58:25**
